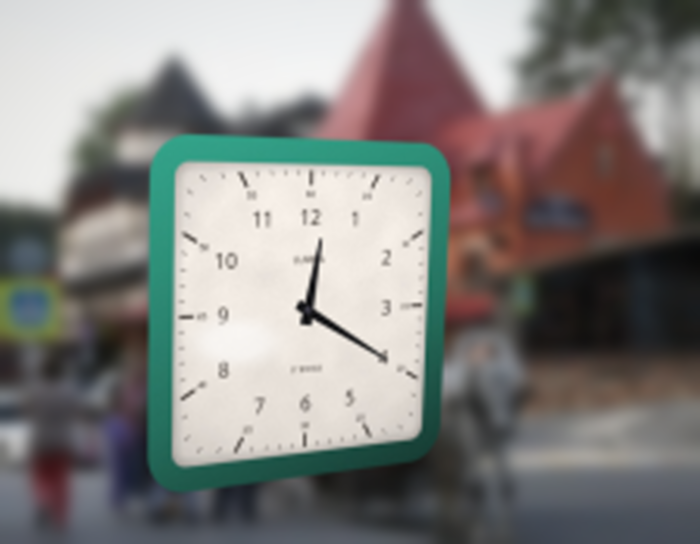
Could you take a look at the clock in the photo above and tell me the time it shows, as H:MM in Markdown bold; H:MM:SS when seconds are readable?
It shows **12:20**
